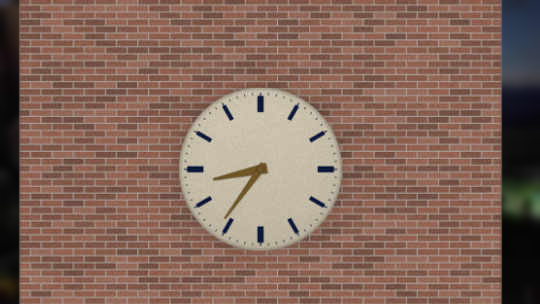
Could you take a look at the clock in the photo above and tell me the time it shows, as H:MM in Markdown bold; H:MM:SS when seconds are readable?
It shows **8:36**
